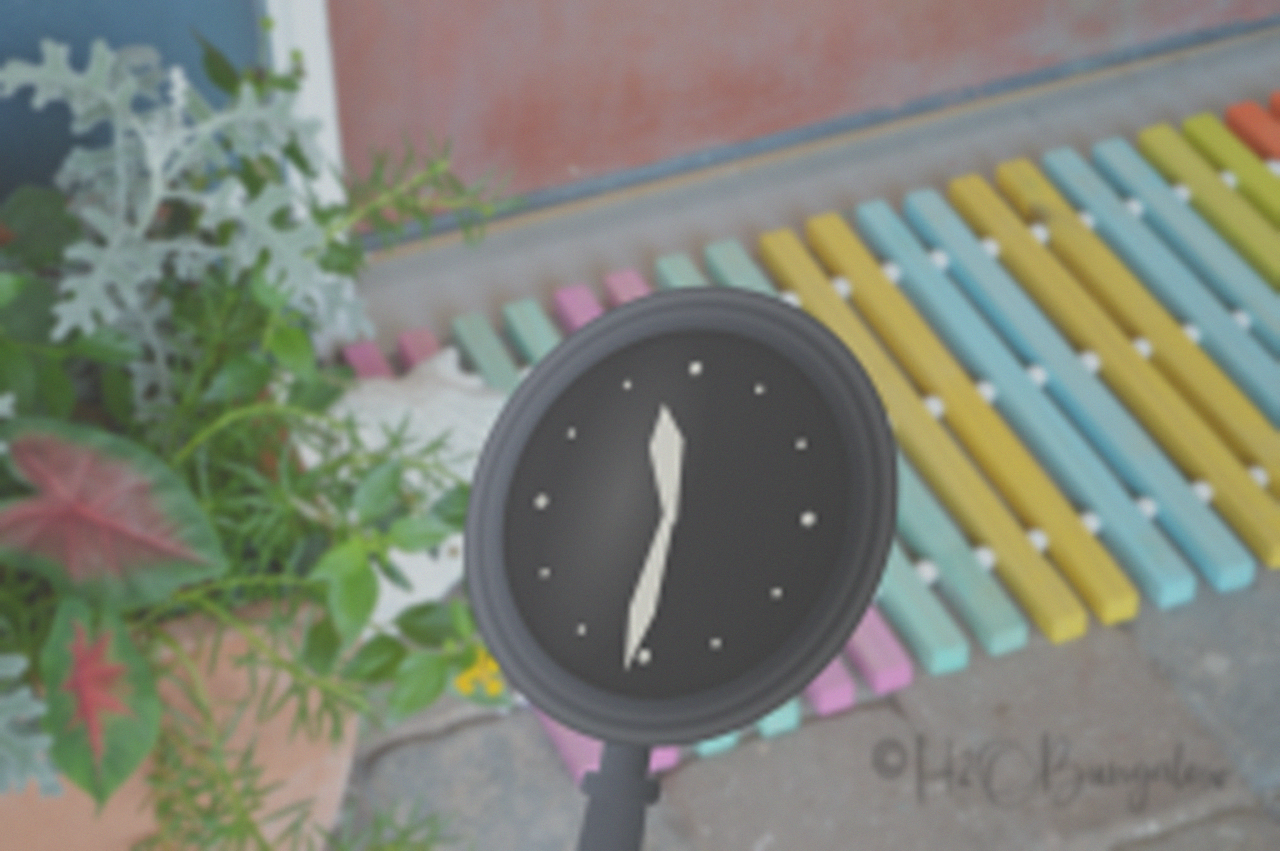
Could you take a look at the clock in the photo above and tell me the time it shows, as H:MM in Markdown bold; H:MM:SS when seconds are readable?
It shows **11:31**
